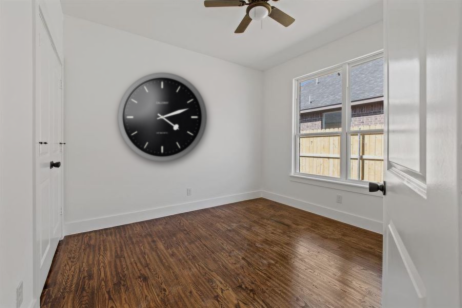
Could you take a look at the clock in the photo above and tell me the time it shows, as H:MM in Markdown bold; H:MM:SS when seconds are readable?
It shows **4:12**
